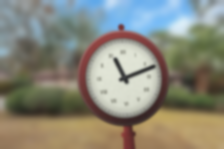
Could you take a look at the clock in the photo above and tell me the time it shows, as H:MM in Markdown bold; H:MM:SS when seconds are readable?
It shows **11:12**
